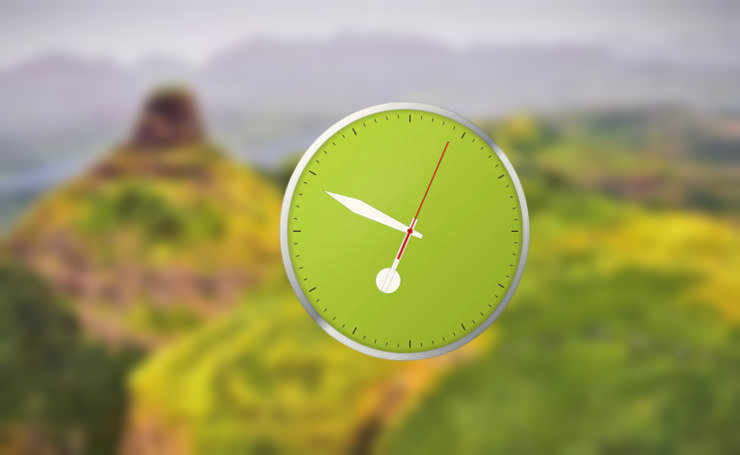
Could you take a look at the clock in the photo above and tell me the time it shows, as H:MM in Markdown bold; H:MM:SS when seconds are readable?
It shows **6:49:04**
